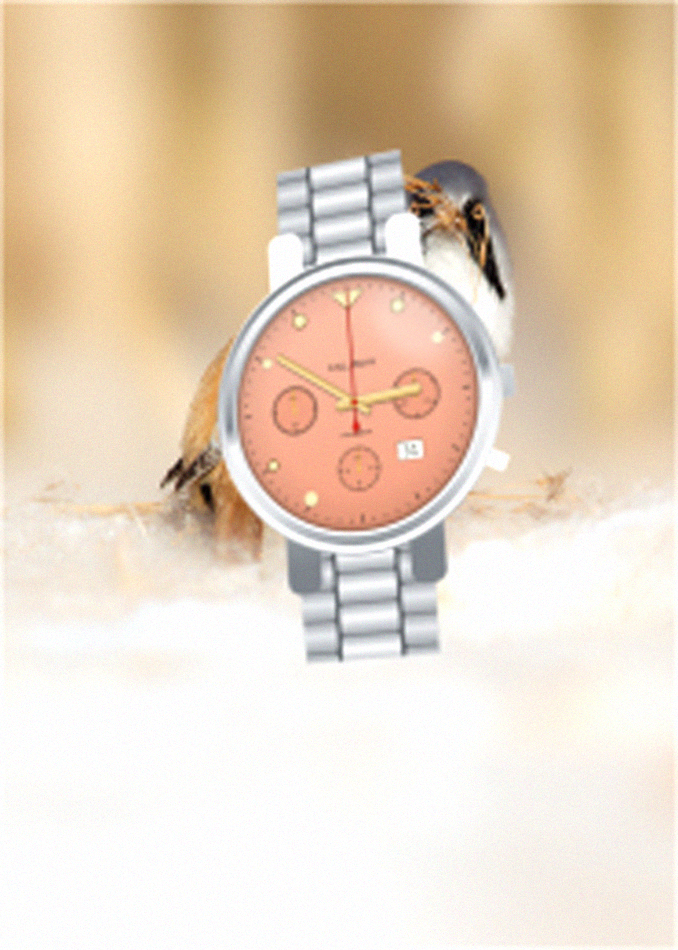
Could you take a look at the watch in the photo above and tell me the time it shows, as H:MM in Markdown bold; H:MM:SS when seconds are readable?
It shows **2:51**
